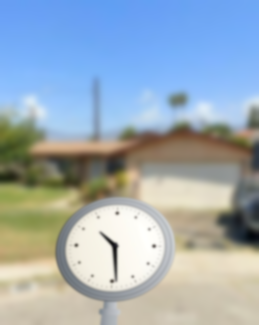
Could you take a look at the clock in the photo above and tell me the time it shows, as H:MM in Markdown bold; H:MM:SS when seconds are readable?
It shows **10:29**
